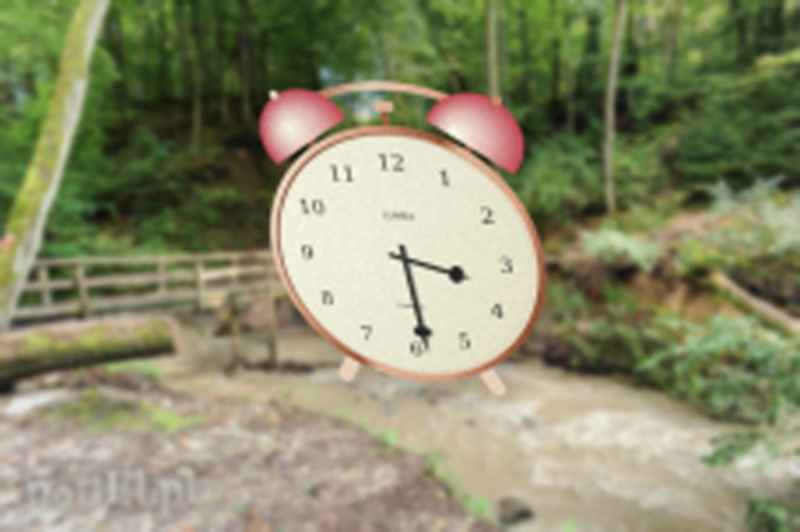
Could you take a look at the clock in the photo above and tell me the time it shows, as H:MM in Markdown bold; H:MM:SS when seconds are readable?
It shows **3:29**
